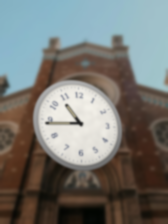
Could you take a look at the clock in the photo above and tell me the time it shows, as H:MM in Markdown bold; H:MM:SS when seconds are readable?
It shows **10:44**
